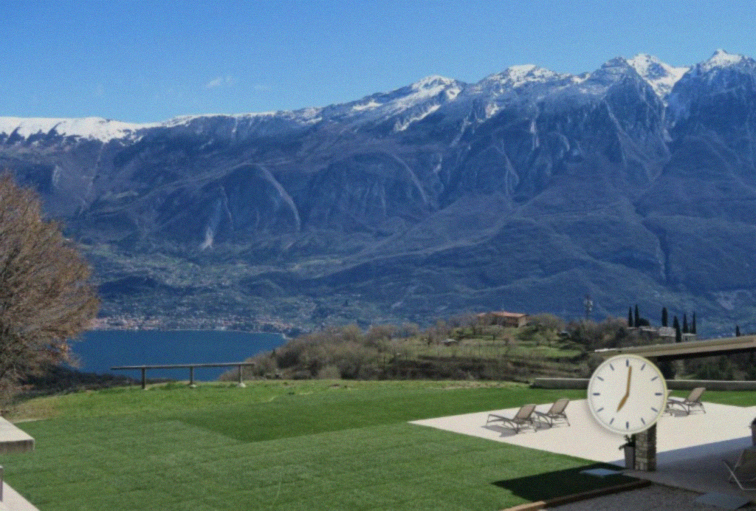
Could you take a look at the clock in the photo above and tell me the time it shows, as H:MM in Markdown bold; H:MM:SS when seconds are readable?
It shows **7:01**
